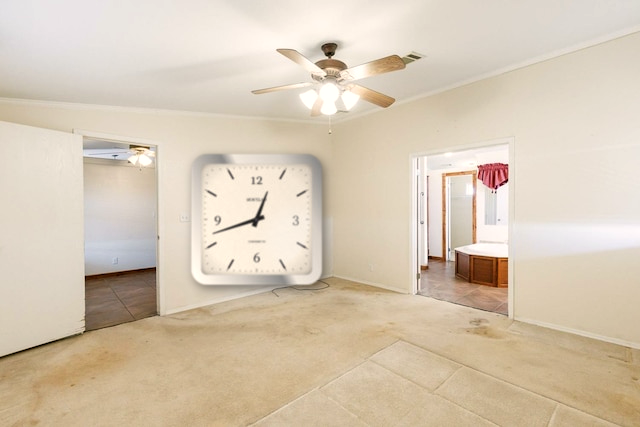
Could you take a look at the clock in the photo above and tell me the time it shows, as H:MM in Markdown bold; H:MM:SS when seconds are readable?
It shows **12:42**
